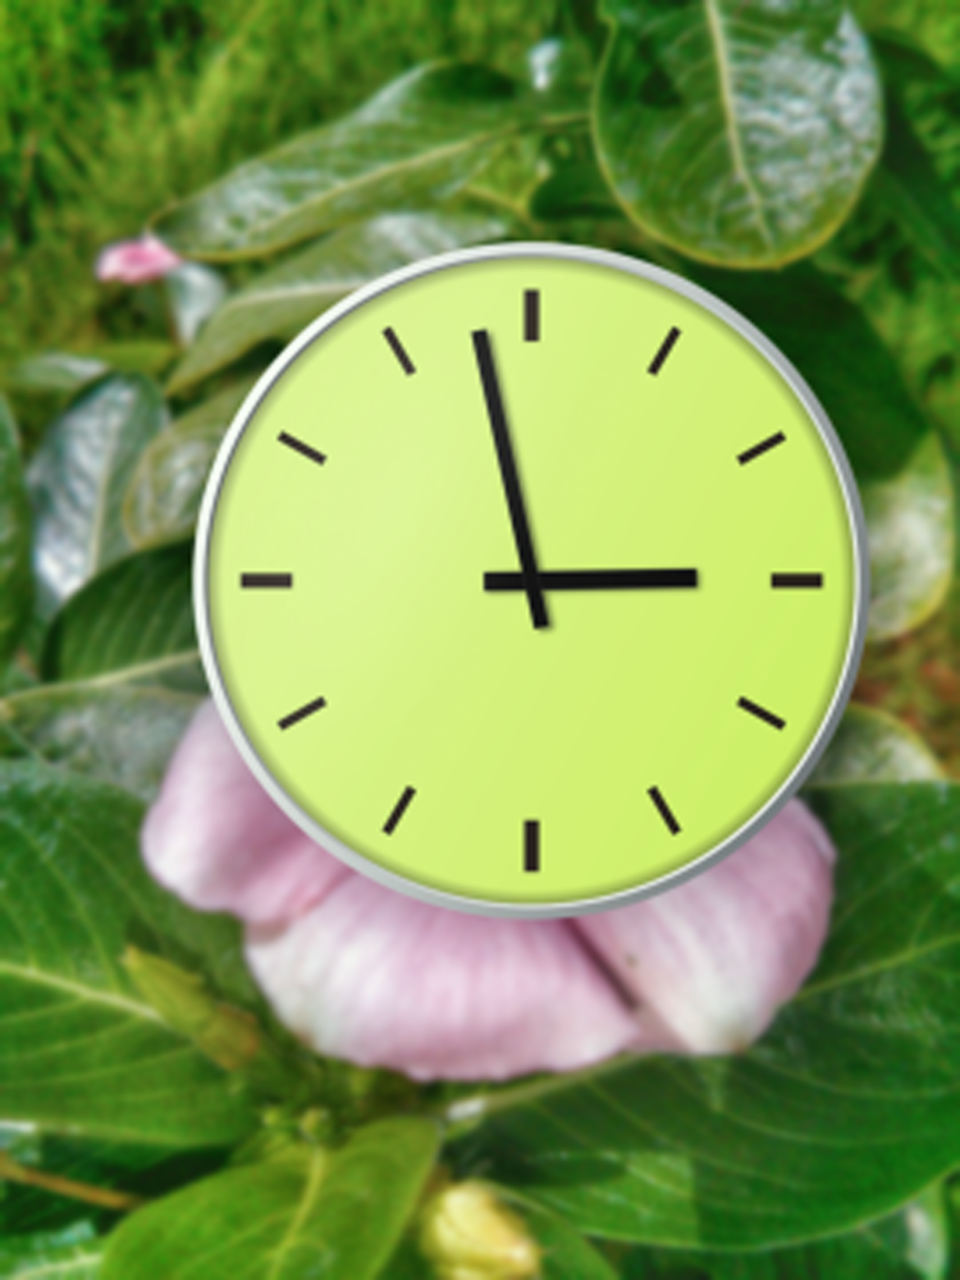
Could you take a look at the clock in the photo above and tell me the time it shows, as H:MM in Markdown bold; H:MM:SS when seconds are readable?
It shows **2:58**
